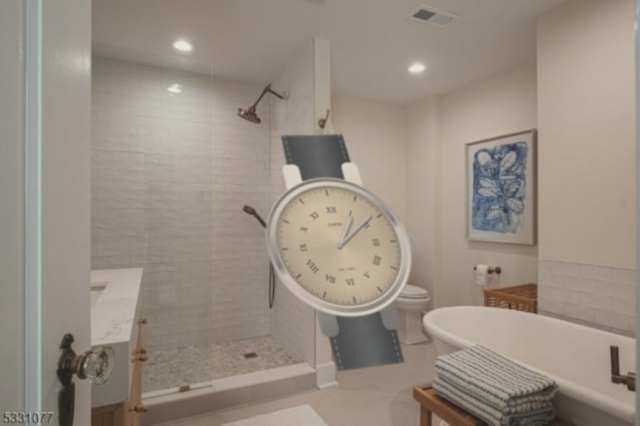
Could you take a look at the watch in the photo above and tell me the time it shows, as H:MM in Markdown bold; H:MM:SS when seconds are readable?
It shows **1:09**
